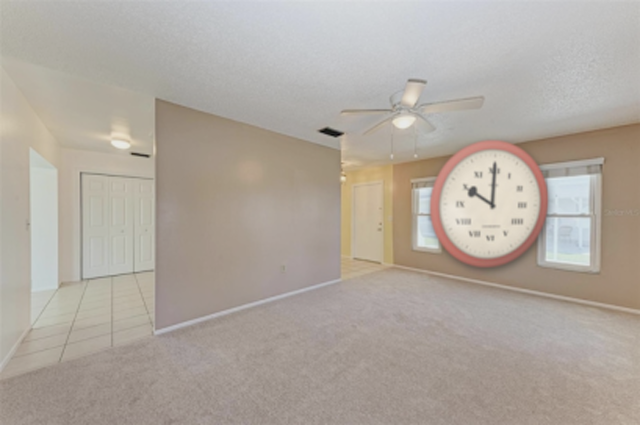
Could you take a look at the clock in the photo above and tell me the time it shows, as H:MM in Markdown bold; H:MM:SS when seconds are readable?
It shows **10:00**
